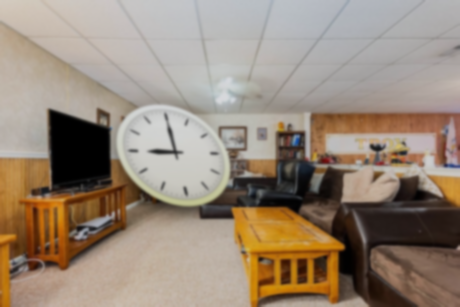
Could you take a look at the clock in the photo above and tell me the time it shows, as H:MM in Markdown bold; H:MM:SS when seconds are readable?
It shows **9:00**
